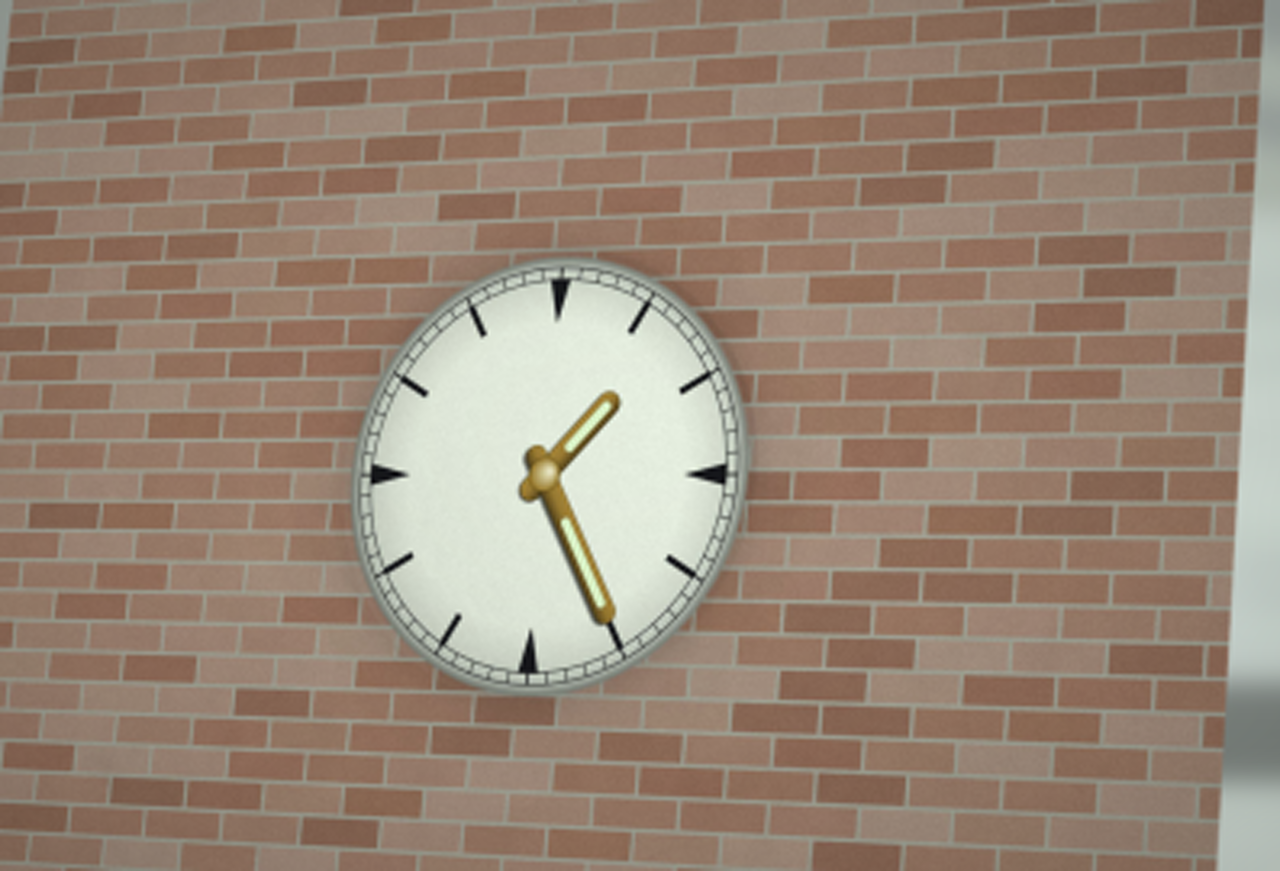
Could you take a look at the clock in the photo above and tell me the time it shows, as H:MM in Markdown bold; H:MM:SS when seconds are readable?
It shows **1:25**
